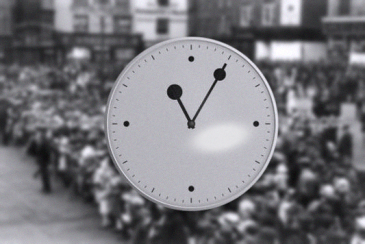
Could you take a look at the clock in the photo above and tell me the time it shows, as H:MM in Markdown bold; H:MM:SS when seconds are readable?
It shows **11:05**
